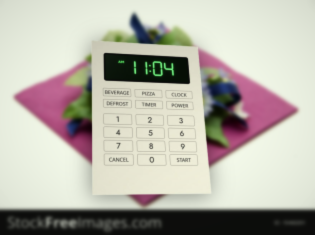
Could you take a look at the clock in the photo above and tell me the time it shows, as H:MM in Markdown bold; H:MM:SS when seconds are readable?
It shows **11:04**
